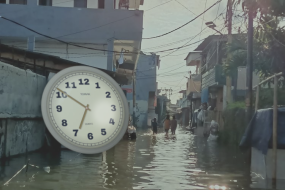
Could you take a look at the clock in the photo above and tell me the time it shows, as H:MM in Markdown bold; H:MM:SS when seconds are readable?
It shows **6:51**
